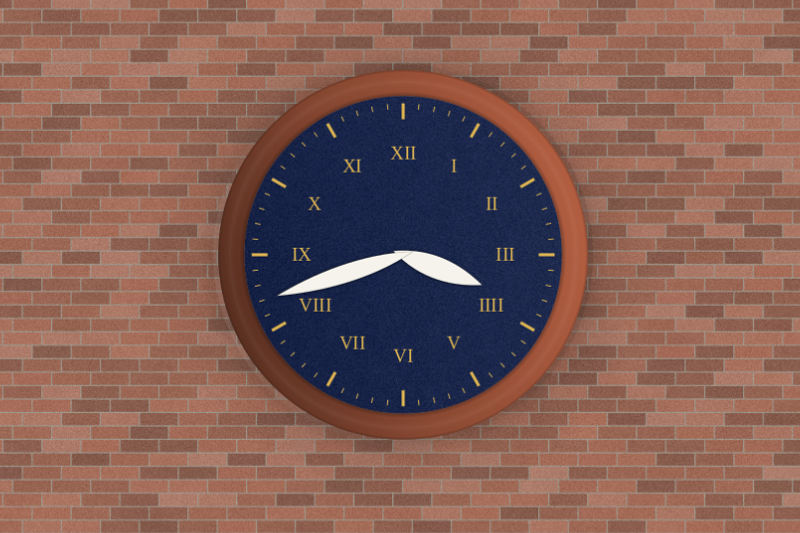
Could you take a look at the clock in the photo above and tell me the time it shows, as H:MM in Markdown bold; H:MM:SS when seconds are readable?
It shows **3:42**
